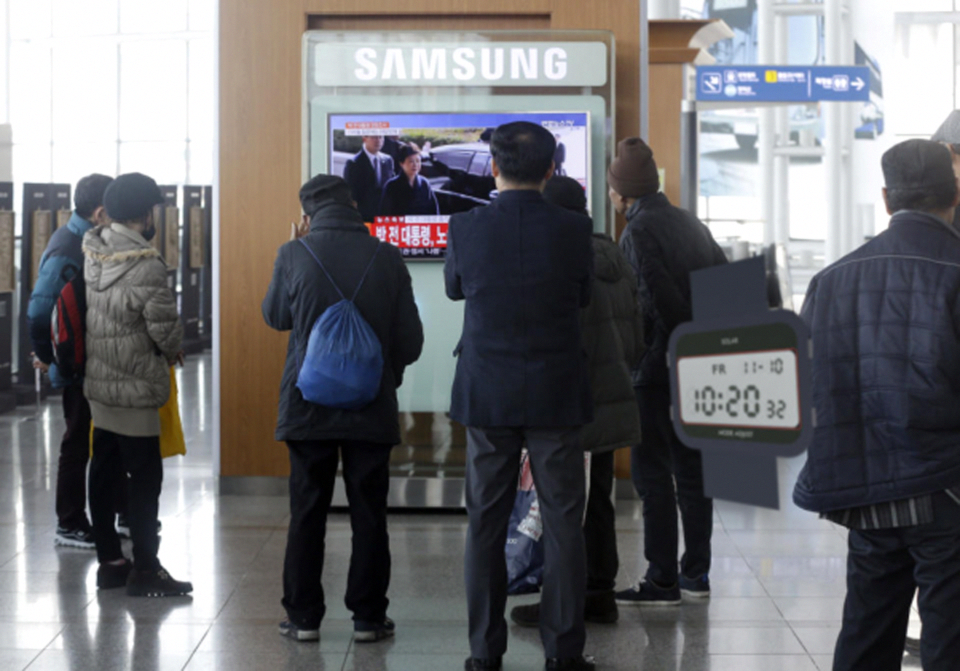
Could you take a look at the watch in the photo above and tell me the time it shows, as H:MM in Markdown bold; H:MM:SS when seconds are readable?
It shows **10:20**
